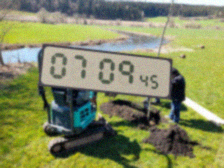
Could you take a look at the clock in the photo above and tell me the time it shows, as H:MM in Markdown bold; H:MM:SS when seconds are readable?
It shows **7:09:45**
